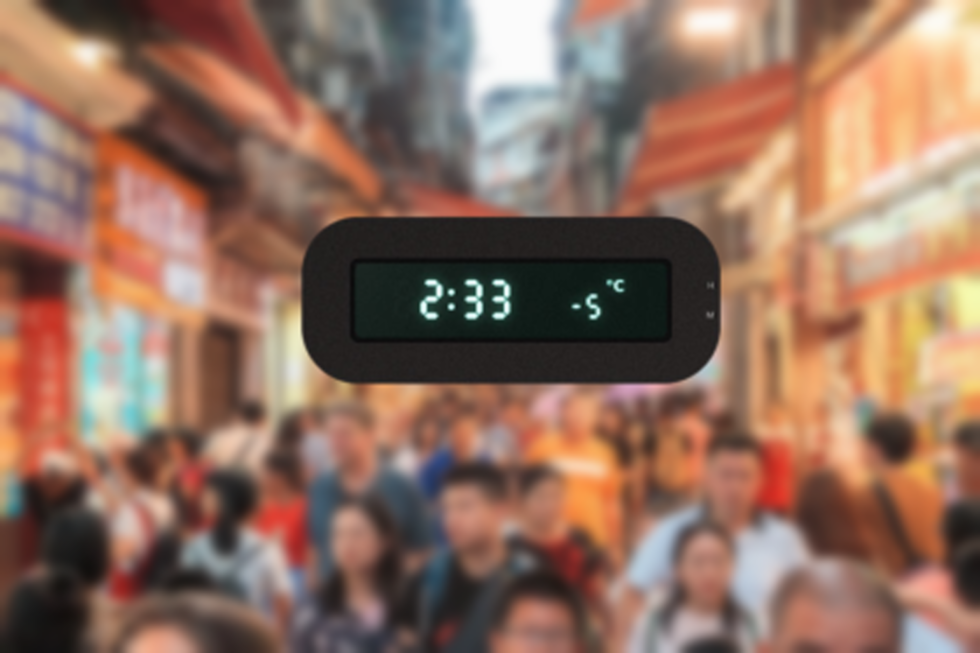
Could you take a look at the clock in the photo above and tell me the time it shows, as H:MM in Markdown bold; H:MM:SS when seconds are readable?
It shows **2:33**
